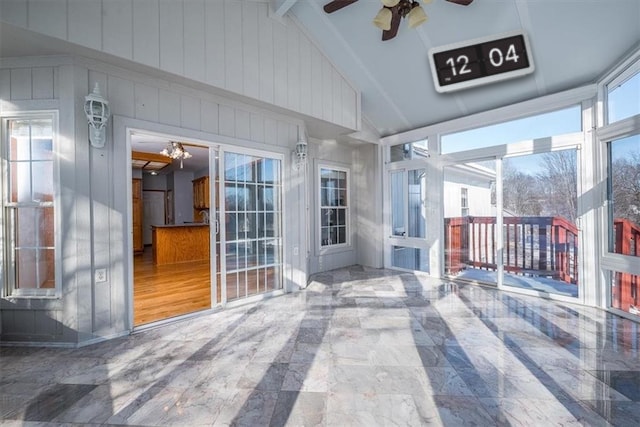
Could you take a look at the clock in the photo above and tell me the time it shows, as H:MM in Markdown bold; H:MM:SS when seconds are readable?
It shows **12:04**
